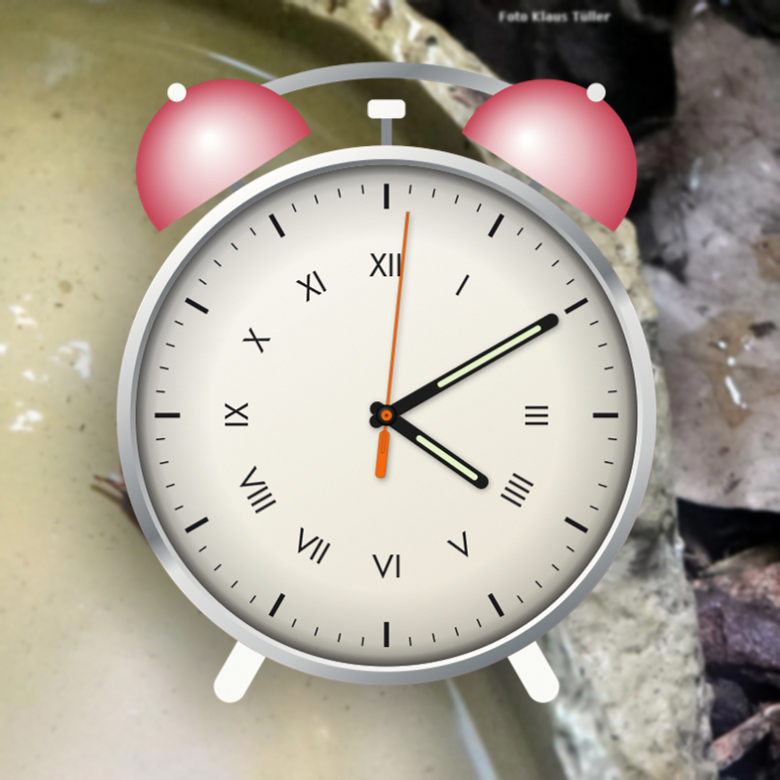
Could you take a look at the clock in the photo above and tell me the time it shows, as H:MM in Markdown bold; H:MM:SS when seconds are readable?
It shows **4:10:01**
